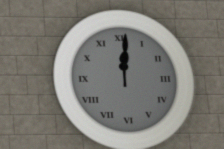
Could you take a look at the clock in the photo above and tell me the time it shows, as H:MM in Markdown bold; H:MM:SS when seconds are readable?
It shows **12:01**
